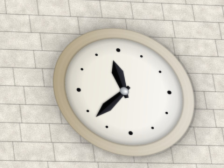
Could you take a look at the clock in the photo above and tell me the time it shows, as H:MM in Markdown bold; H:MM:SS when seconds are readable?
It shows **11:38**
